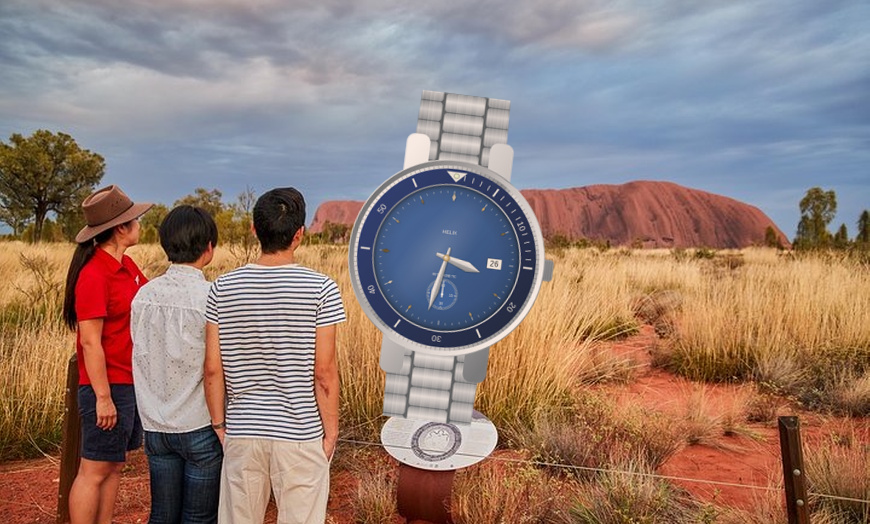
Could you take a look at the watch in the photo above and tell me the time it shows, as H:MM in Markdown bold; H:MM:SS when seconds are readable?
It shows **3:32**
